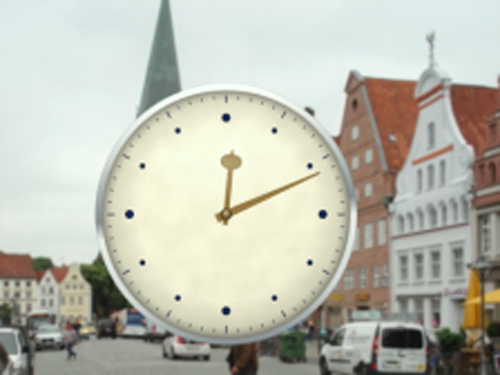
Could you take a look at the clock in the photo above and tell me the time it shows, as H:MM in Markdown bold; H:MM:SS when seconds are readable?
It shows **12:11**
